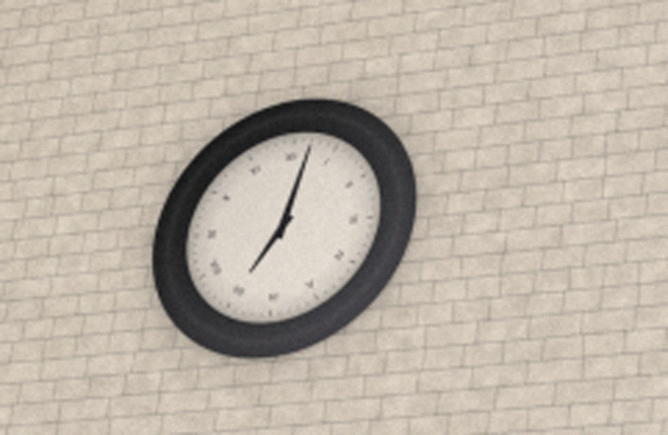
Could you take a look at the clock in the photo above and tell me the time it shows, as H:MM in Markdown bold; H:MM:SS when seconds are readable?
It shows **7:02**
